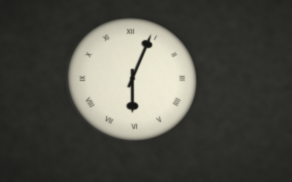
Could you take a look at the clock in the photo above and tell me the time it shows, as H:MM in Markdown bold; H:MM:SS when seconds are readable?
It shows **6:04**
